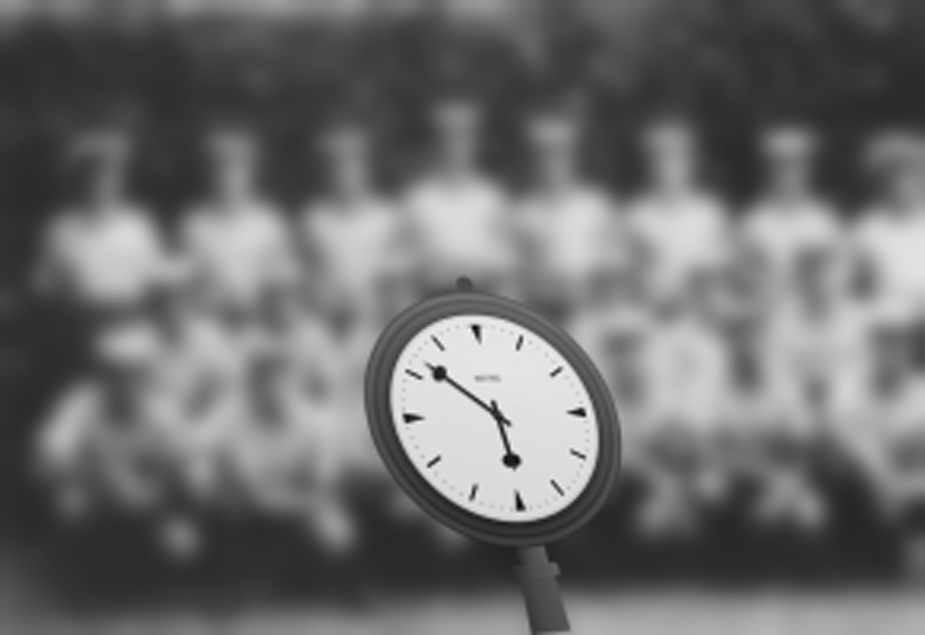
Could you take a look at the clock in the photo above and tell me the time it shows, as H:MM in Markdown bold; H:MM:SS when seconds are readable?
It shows **5:52**
